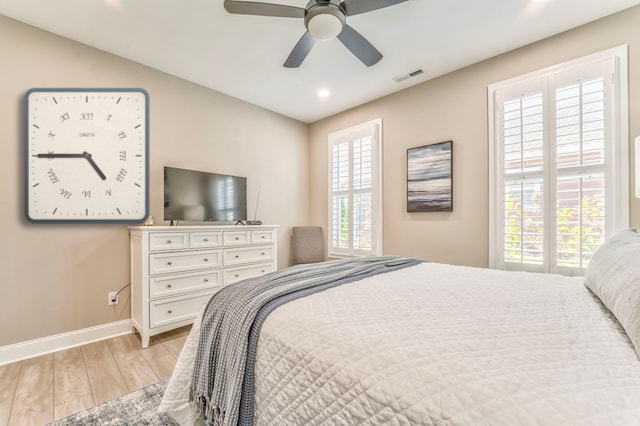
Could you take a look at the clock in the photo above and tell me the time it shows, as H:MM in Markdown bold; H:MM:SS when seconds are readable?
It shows **4:45**
